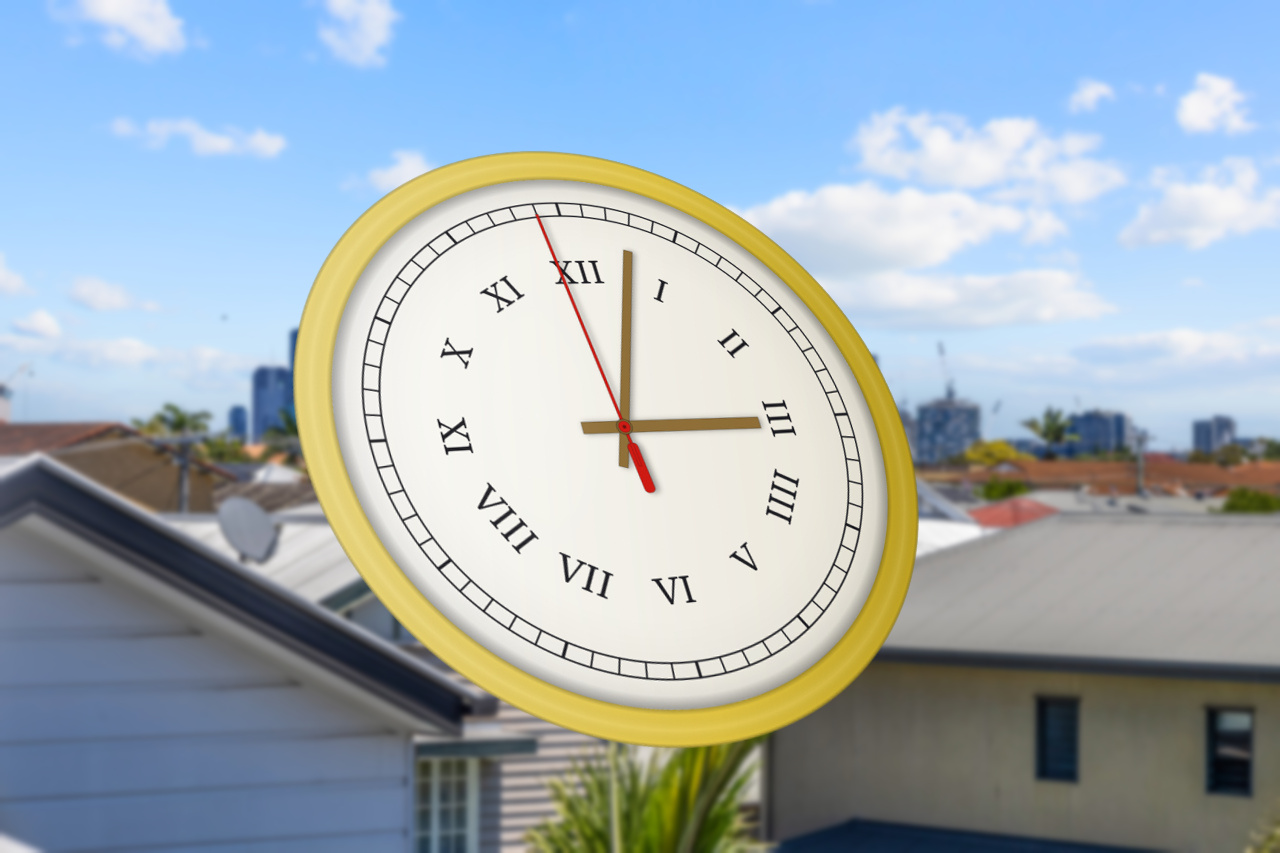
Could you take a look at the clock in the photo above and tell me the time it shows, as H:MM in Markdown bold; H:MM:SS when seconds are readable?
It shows **3:02:59**
